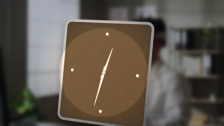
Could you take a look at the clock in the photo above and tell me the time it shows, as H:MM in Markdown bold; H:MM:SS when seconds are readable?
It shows **12:32**
